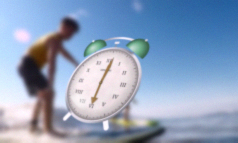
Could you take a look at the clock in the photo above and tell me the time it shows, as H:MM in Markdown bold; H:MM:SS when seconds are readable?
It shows **6:01**
